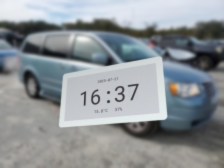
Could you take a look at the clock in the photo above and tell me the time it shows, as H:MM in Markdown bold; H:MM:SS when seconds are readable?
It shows **16:37**
